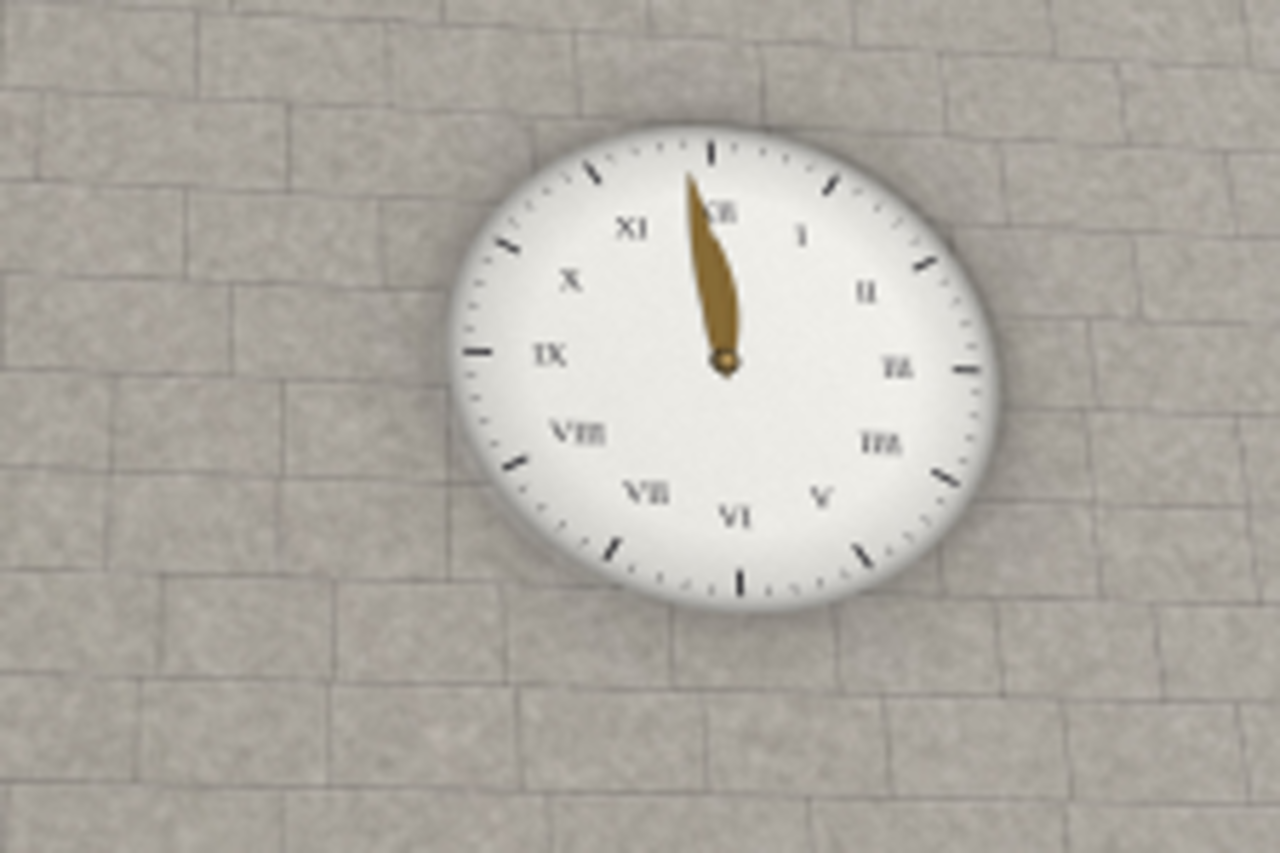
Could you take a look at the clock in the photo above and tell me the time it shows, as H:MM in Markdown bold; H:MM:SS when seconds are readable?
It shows **11:59**
